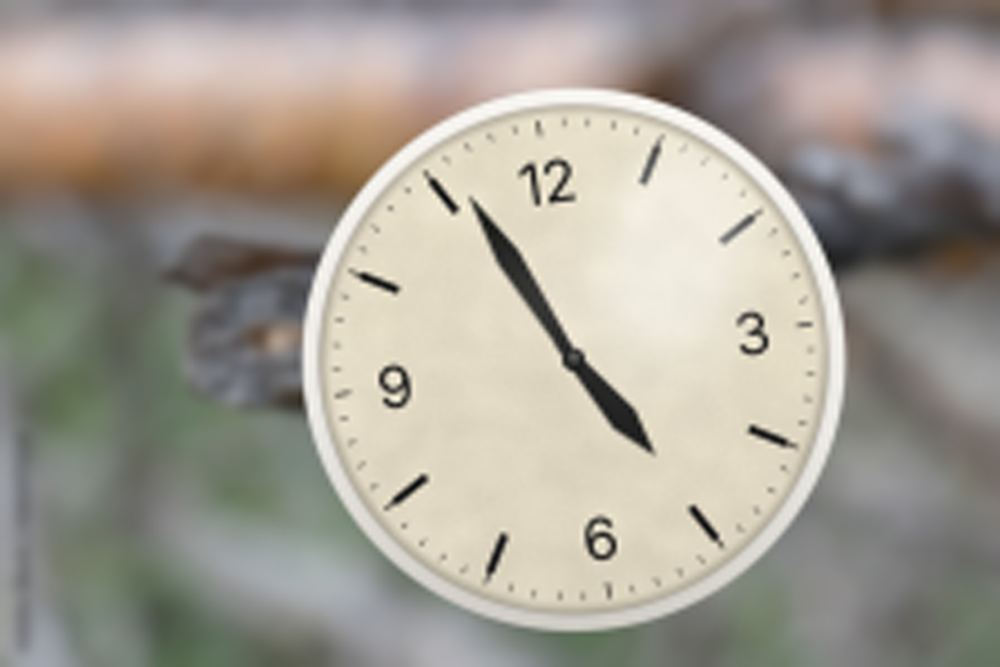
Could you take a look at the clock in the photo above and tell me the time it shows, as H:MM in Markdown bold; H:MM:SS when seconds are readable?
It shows **4:56**
